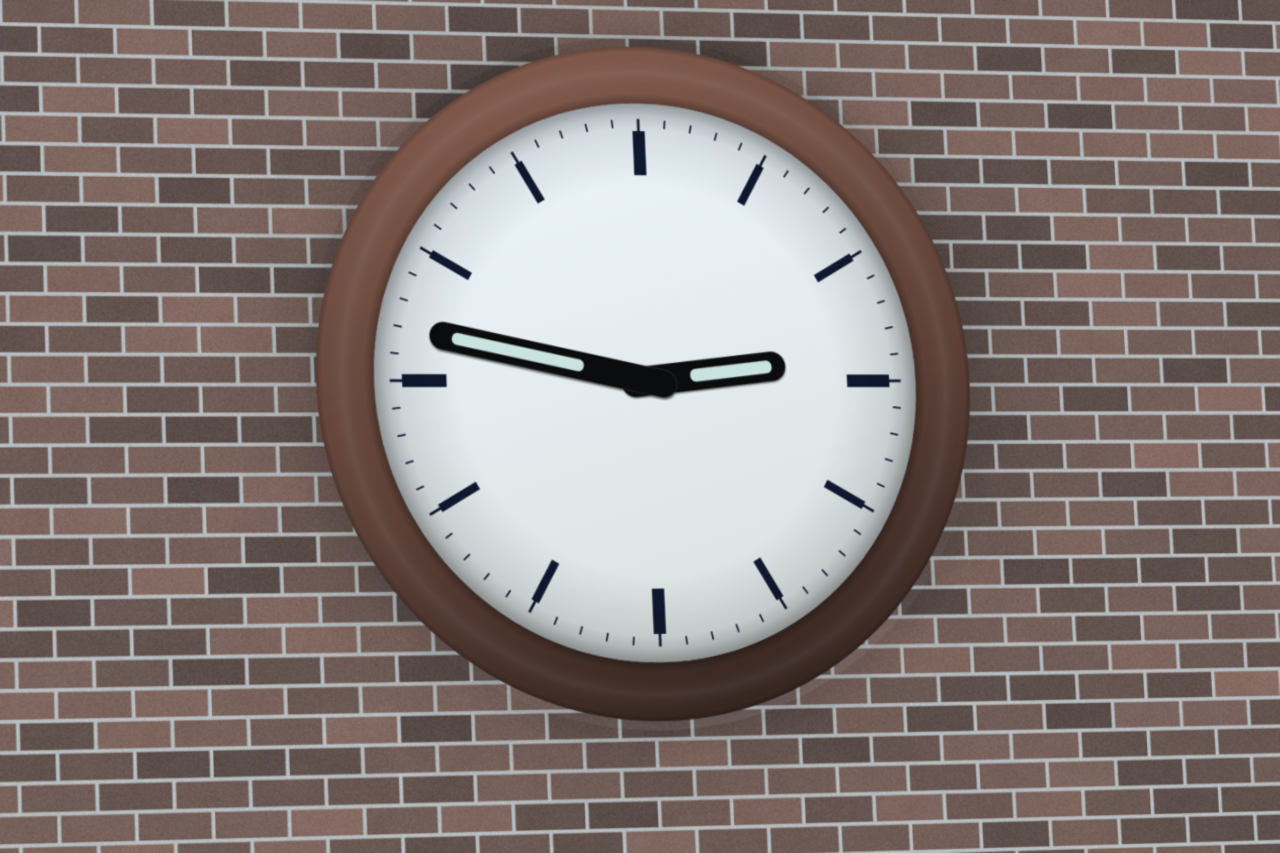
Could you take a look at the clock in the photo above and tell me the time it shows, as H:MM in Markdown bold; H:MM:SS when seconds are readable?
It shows **2:47**
